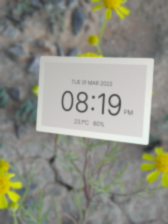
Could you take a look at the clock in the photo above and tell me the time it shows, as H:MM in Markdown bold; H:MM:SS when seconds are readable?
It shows **8:19**
